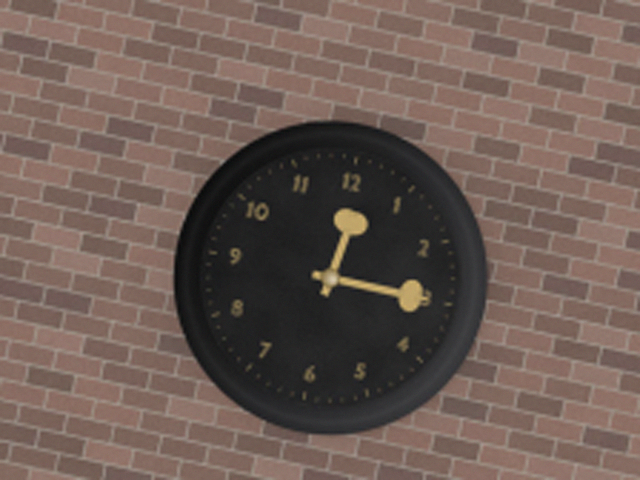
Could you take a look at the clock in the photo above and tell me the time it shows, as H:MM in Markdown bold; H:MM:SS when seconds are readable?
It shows **12:15**
